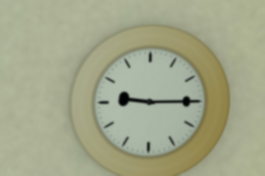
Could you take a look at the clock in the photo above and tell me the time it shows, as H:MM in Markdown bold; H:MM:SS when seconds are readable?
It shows **9:15**
